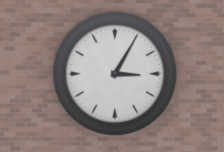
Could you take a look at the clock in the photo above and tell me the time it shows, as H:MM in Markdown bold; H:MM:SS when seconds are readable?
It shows **3:05**
